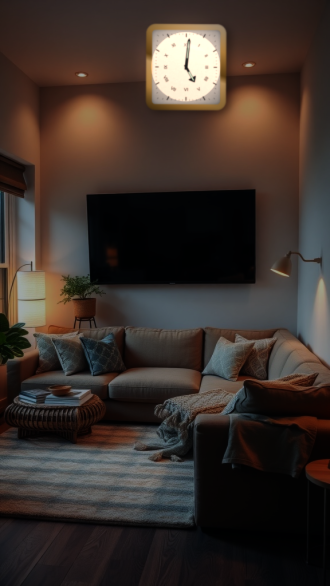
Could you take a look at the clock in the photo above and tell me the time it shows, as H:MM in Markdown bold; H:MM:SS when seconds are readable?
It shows **5:01**
